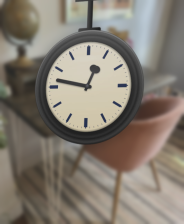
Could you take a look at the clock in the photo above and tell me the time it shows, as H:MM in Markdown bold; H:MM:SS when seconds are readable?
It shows **12:47**
